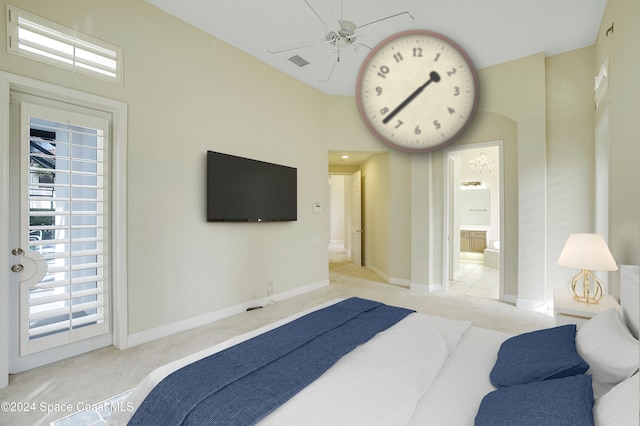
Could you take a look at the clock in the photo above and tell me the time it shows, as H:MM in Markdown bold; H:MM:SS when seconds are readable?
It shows **1:38**
